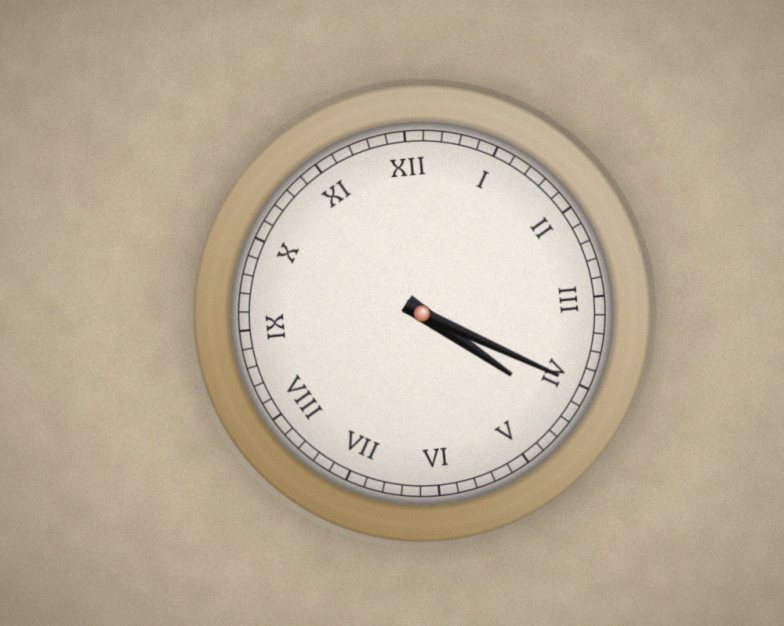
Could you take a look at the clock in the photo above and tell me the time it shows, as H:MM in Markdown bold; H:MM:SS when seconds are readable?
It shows **4:20**
